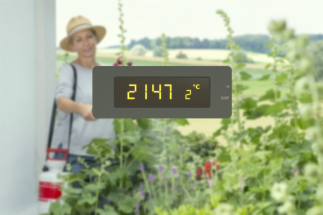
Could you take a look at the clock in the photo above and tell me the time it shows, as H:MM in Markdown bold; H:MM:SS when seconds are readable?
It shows **21:47**
